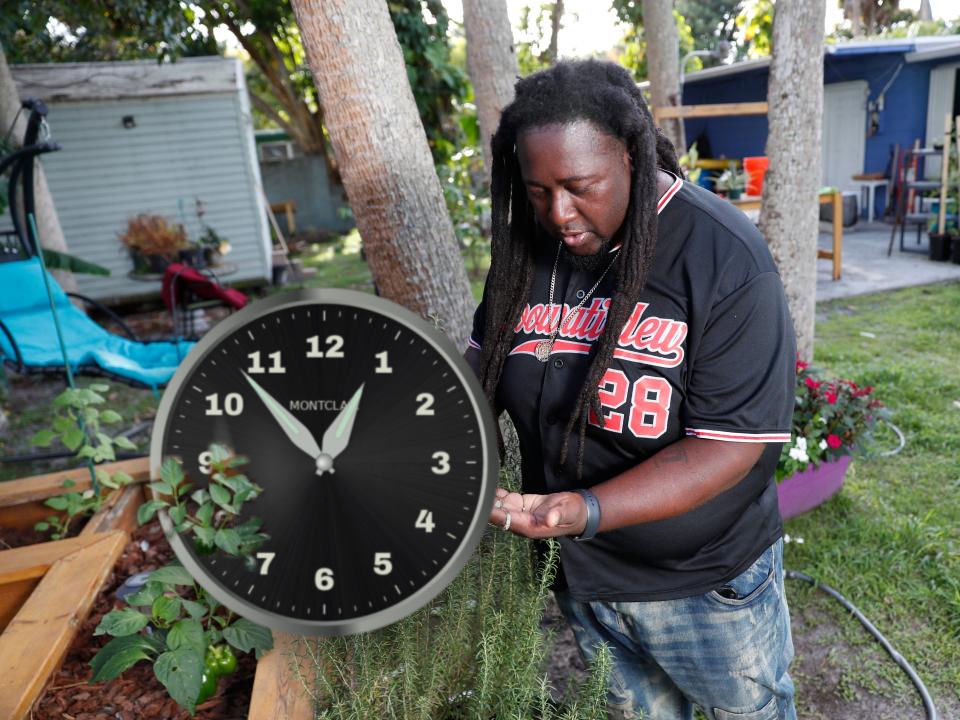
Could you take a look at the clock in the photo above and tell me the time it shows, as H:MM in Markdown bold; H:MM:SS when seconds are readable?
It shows **12:53**
